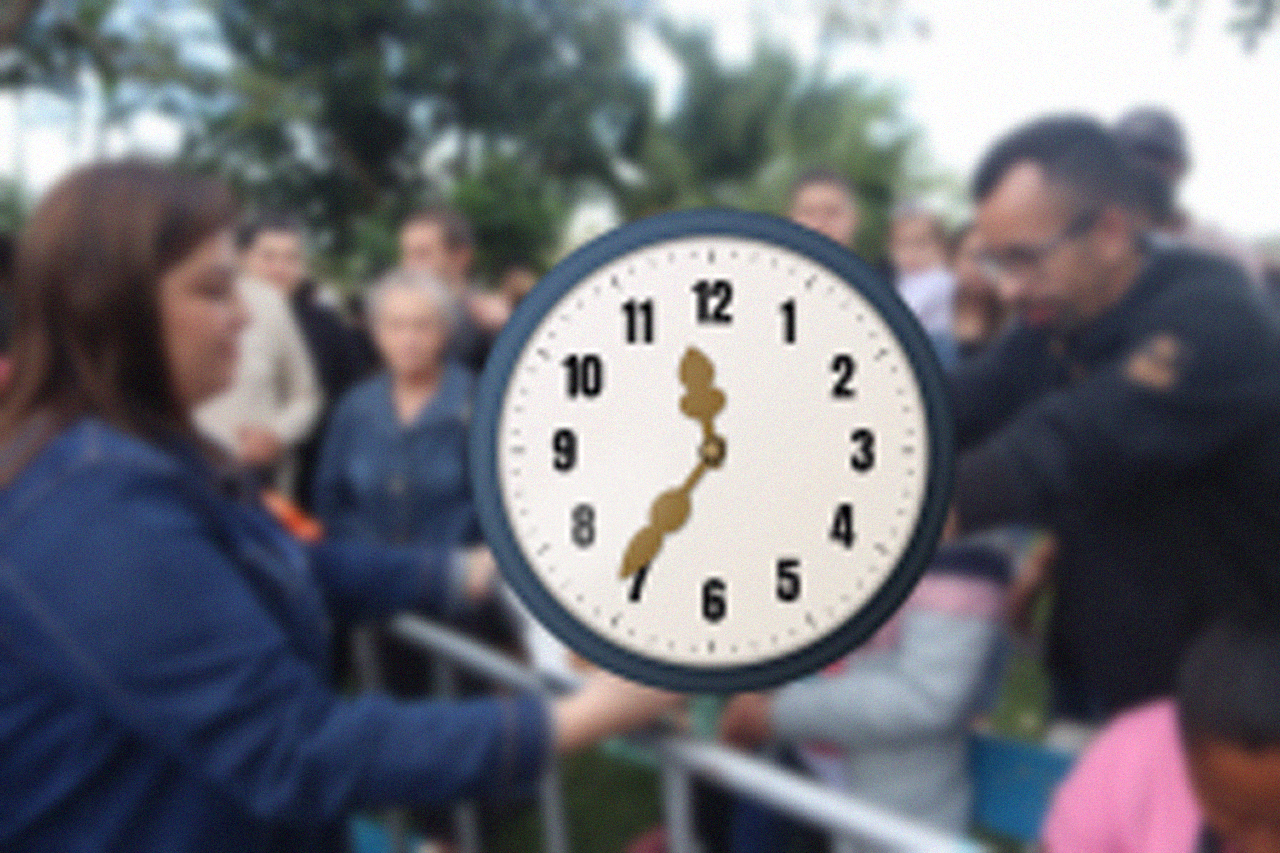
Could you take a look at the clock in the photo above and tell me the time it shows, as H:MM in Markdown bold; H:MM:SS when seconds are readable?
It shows **11:36**
